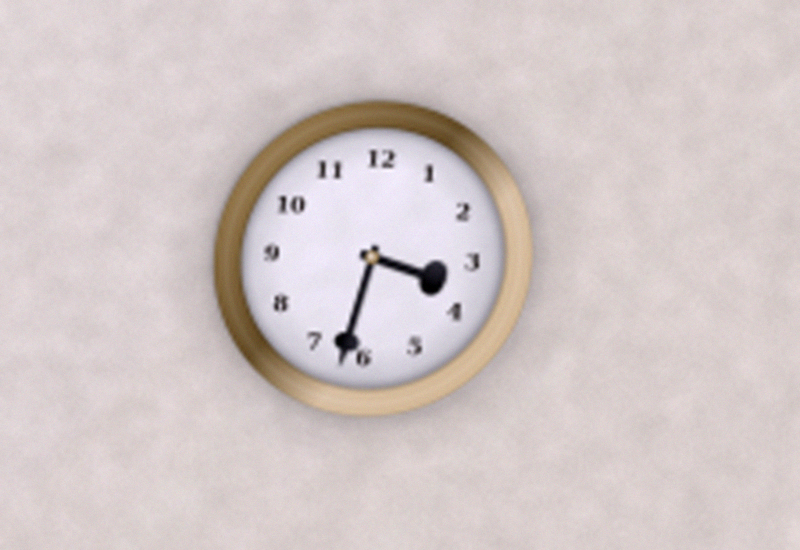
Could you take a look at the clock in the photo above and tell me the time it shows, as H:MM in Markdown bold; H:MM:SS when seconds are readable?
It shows **3:32**
